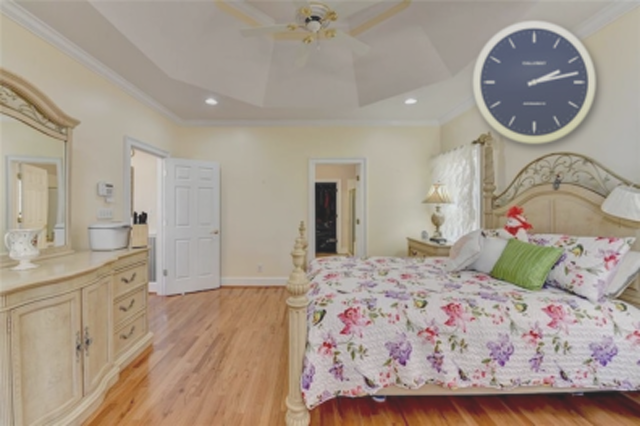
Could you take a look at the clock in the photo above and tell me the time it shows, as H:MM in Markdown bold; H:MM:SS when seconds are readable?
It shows **2:13**
